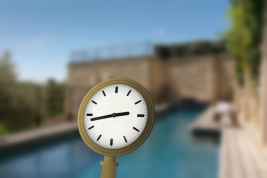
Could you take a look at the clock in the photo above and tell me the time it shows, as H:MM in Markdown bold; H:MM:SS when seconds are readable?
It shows **2:43**
